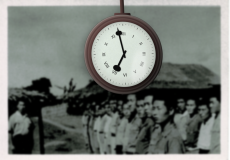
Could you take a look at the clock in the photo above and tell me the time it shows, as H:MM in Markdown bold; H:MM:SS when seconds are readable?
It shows **6:58**
